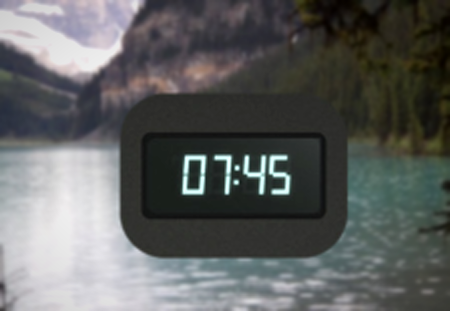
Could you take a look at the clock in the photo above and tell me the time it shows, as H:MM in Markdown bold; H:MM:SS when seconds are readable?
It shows **7:45**
